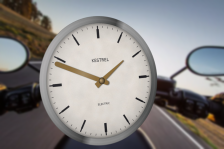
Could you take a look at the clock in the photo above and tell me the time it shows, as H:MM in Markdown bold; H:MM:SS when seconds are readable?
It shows **1:49**
